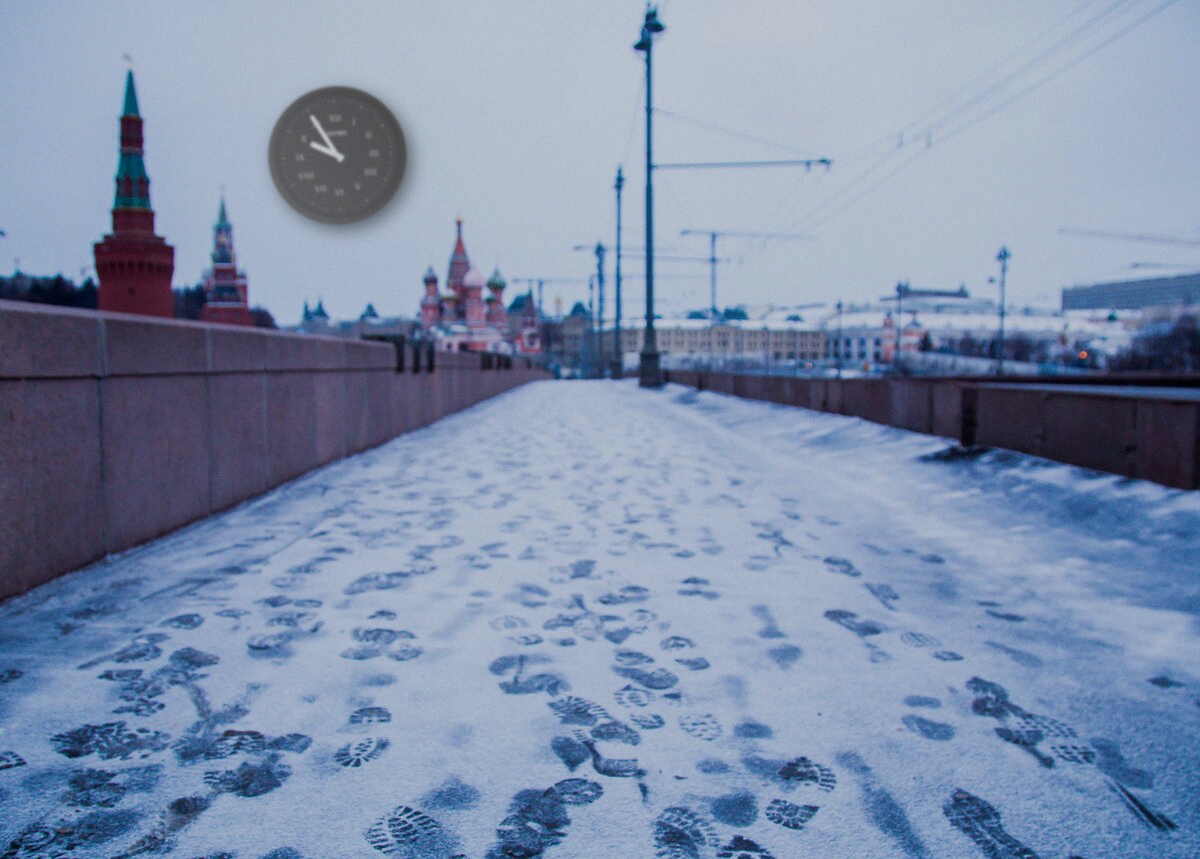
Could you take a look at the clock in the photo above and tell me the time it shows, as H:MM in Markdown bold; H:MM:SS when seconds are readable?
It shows **9:55**
